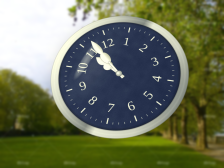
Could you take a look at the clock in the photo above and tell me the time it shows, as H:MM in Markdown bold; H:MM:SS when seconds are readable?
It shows **10:57**
